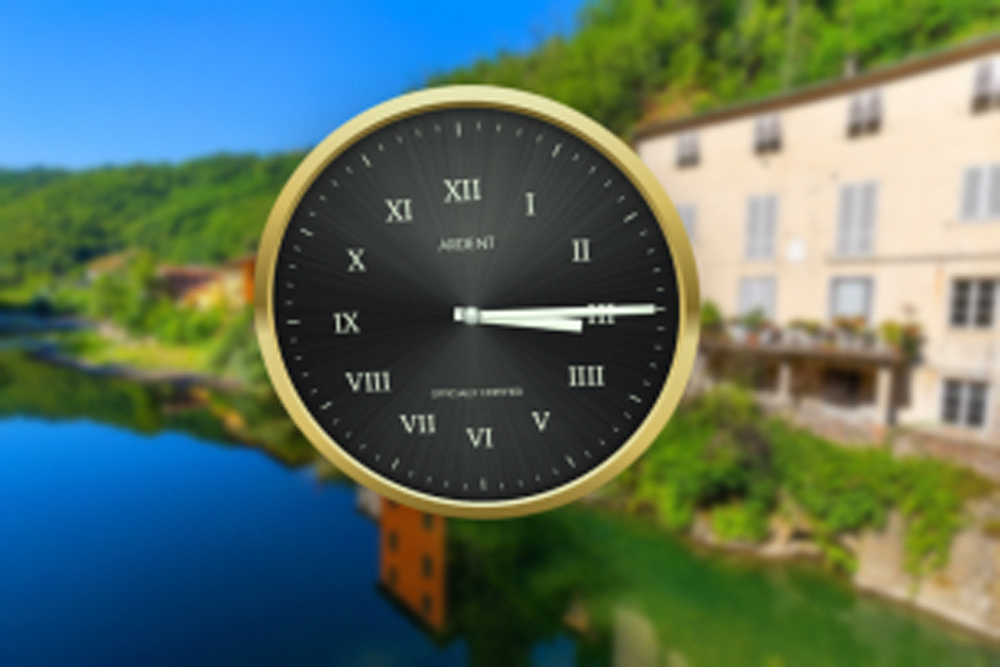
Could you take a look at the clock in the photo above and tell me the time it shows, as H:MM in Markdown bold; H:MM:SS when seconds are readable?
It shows **3:15**
